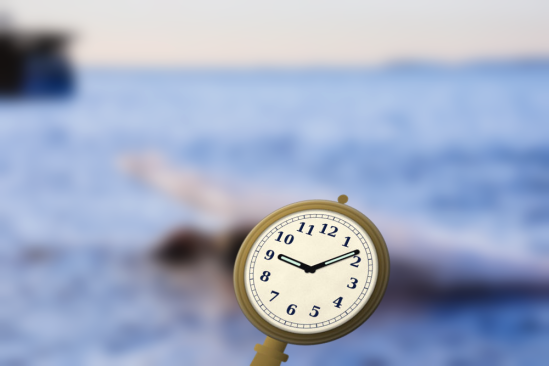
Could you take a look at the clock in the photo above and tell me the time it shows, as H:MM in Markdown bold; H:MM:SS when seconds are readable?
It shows **9:08**
